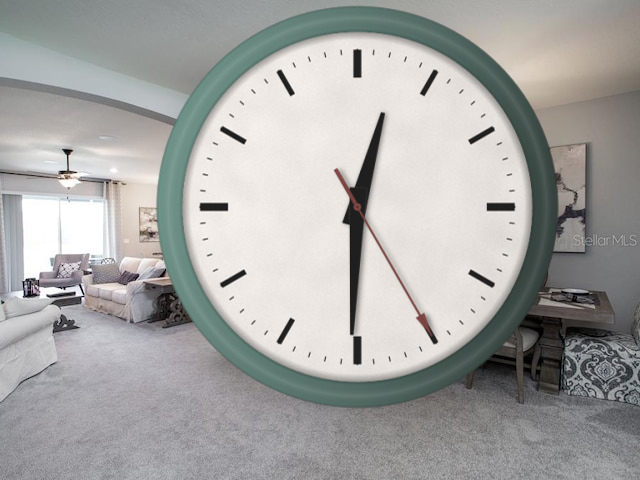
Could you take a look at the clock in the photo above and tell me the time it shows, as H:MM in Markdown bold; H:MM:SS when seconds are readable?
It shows **12:30:25**
